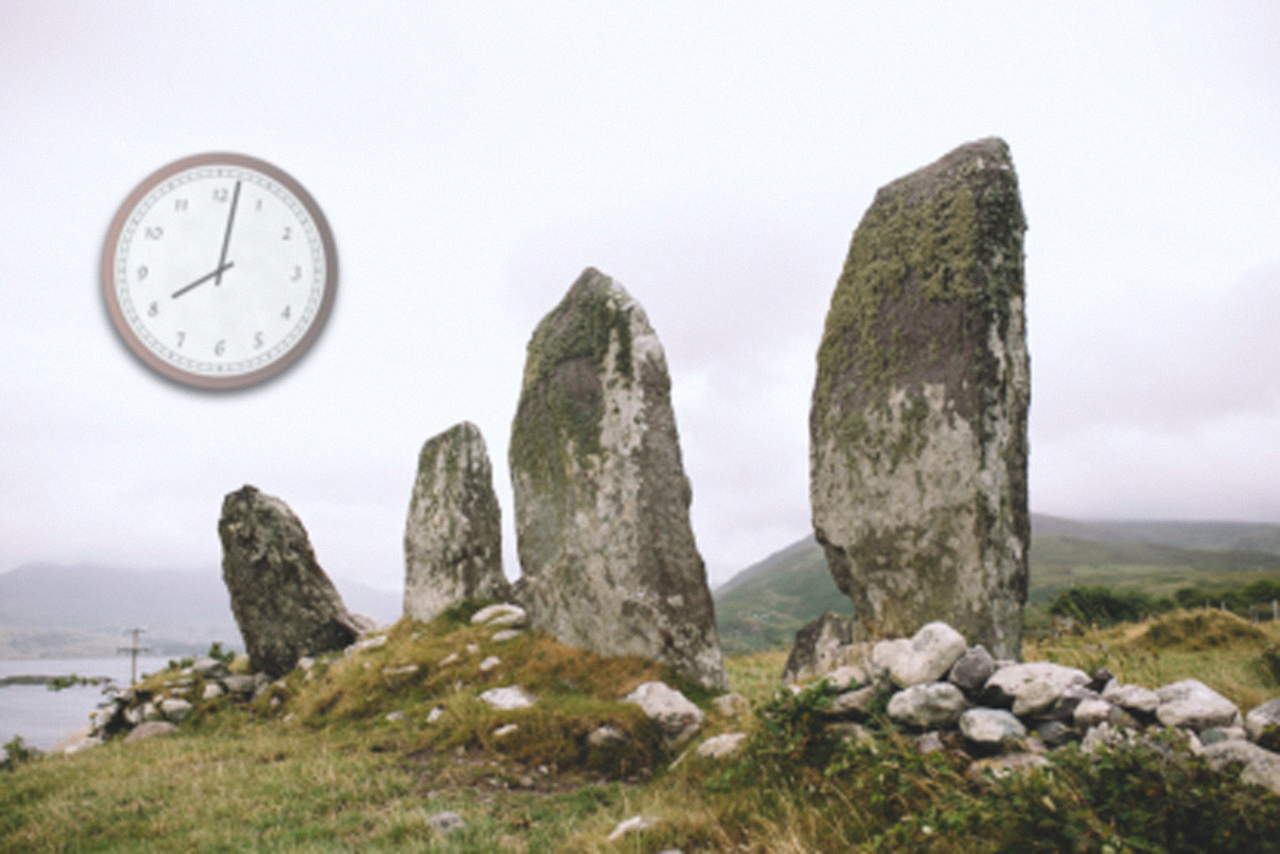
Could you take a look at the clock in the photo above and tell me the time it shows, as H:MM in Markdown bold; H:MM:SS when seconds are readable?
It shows **8:02**
